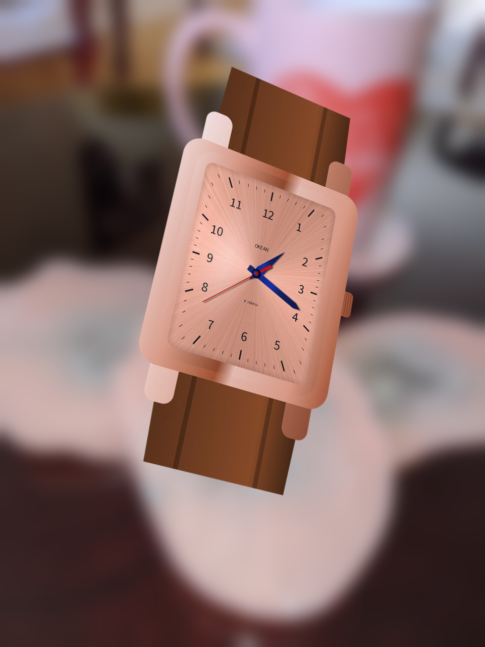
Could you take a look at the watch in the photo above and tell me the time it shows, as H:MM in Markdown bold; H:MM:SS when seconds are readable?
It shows **1:18:38**
